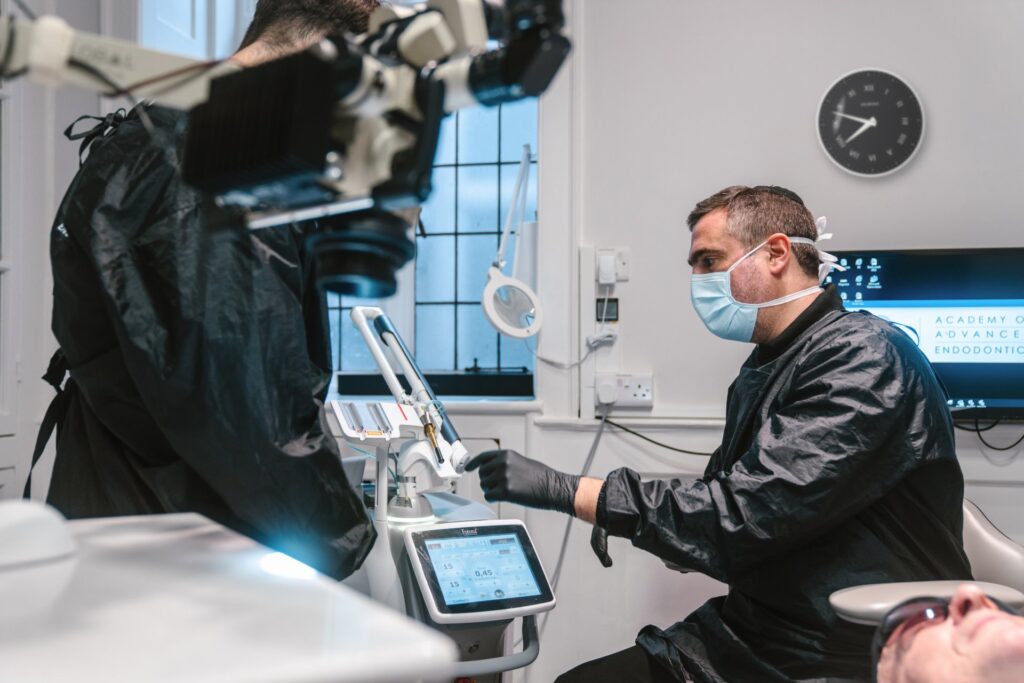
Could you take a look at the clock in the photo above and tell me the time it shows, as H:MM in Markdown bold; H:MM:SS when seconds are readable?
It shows **7:48**
